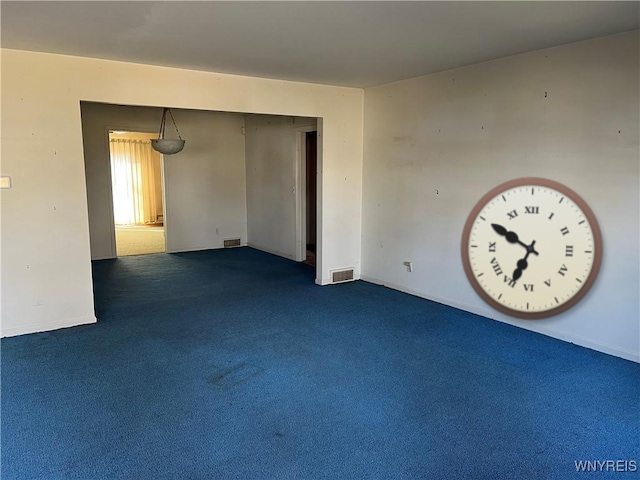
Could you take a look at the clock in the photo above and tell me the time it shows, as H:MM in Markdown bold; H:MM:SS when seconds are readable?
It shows **6:50**
